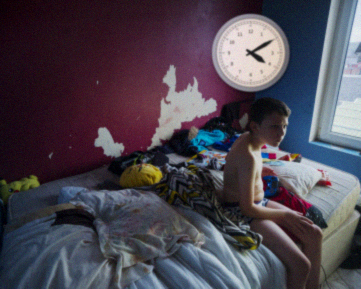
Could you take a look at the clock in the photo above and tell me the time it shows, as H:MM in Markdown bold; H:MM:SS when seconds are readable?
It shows **4:10**
